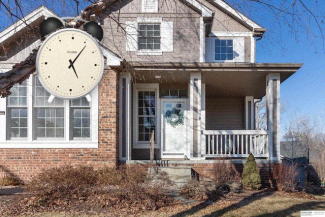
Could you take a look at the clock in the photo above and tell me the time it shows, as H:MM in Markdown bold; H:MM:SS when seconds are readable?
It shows **5:06**
